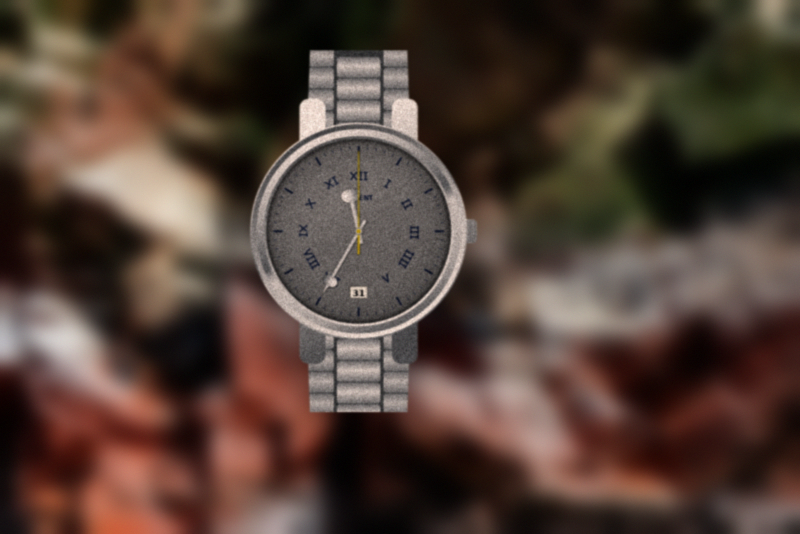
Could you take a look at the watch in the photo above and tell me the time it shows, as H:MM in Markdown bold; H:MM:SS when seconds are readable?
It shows **11:35:00**
